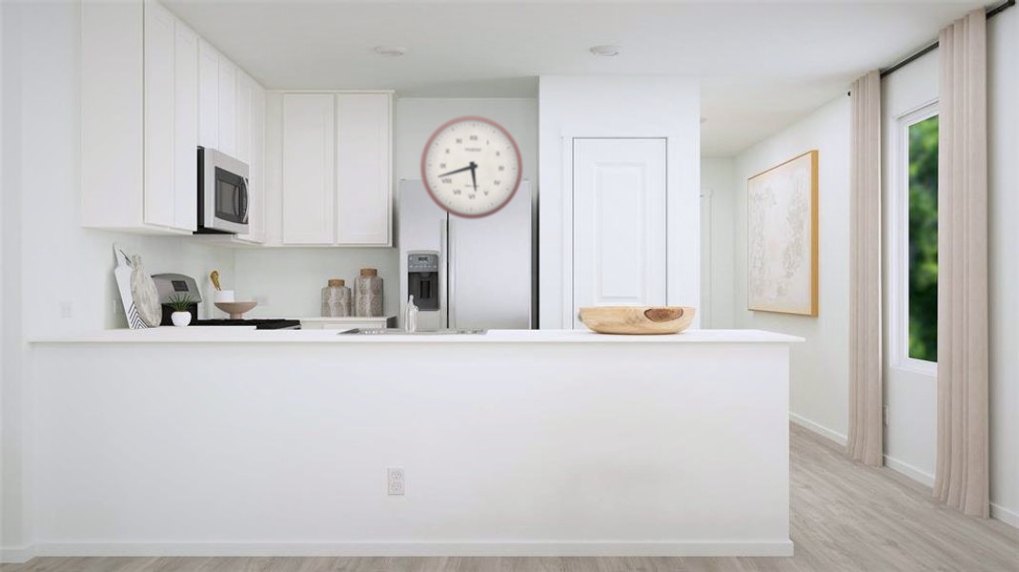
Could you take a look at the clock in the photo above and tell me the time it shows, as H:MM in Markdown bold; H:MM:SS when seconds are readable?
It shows **5:42**
